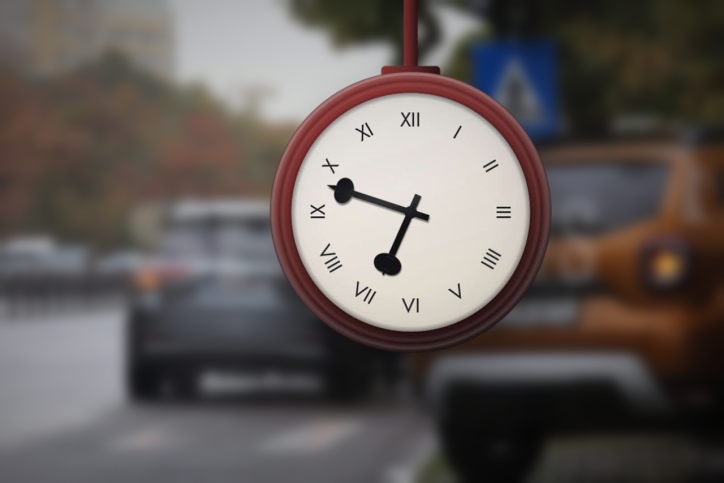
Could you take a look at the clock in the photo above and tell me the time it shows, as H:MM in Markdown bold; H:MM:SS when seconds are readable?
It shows **6:48**
